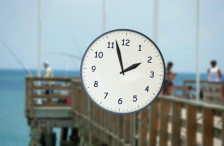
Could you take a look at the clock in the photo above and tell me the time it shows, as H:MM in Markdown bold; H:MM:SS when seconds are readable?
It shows **1:57**
